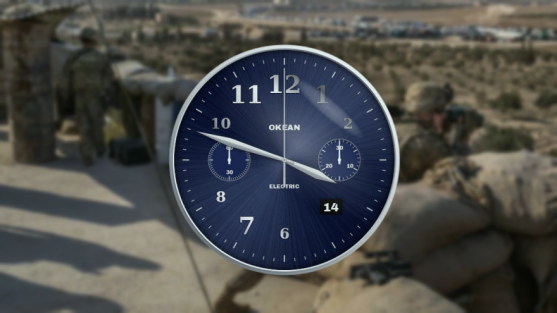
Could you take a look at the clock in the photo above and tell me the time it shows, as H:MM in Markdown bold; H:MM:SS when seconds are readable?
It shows **3:48**
